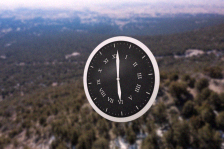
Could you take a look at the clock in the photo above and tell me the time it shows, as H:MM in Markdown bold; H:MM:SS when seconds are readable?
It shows **6:01**
